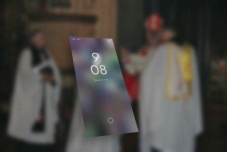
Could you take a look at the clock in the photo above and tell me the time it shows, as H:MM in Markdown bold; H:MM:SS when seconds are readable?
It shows **9:08**
